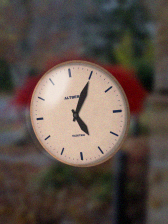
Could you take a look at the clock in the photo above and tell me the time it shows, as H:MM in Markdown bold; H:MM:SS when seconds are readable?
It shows **5:05**
